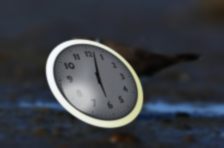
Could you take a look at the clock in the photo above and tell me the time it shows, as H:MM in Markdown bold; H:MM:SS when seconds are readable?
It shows **6:02**
